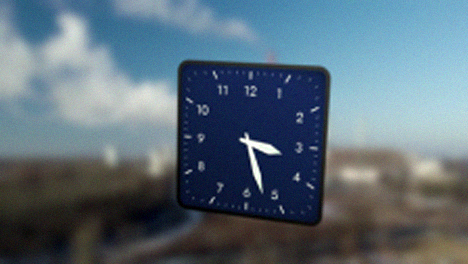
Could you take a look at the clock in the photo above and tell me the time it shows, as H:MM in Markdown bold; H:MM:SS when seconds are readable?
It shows **3:27**
